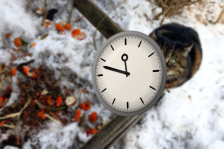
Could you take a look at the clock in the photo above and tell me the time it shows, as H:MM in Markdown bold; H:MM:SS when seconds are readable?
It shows **11:48**
